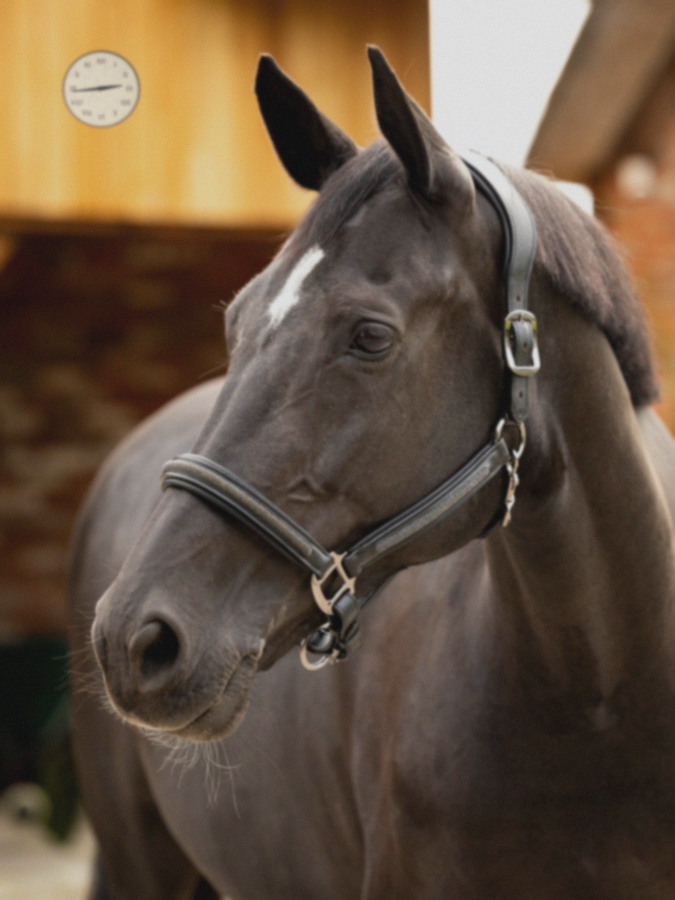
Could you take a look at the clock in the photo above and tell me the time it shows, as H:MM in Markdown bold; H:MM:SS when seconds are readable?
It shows **2:44**
